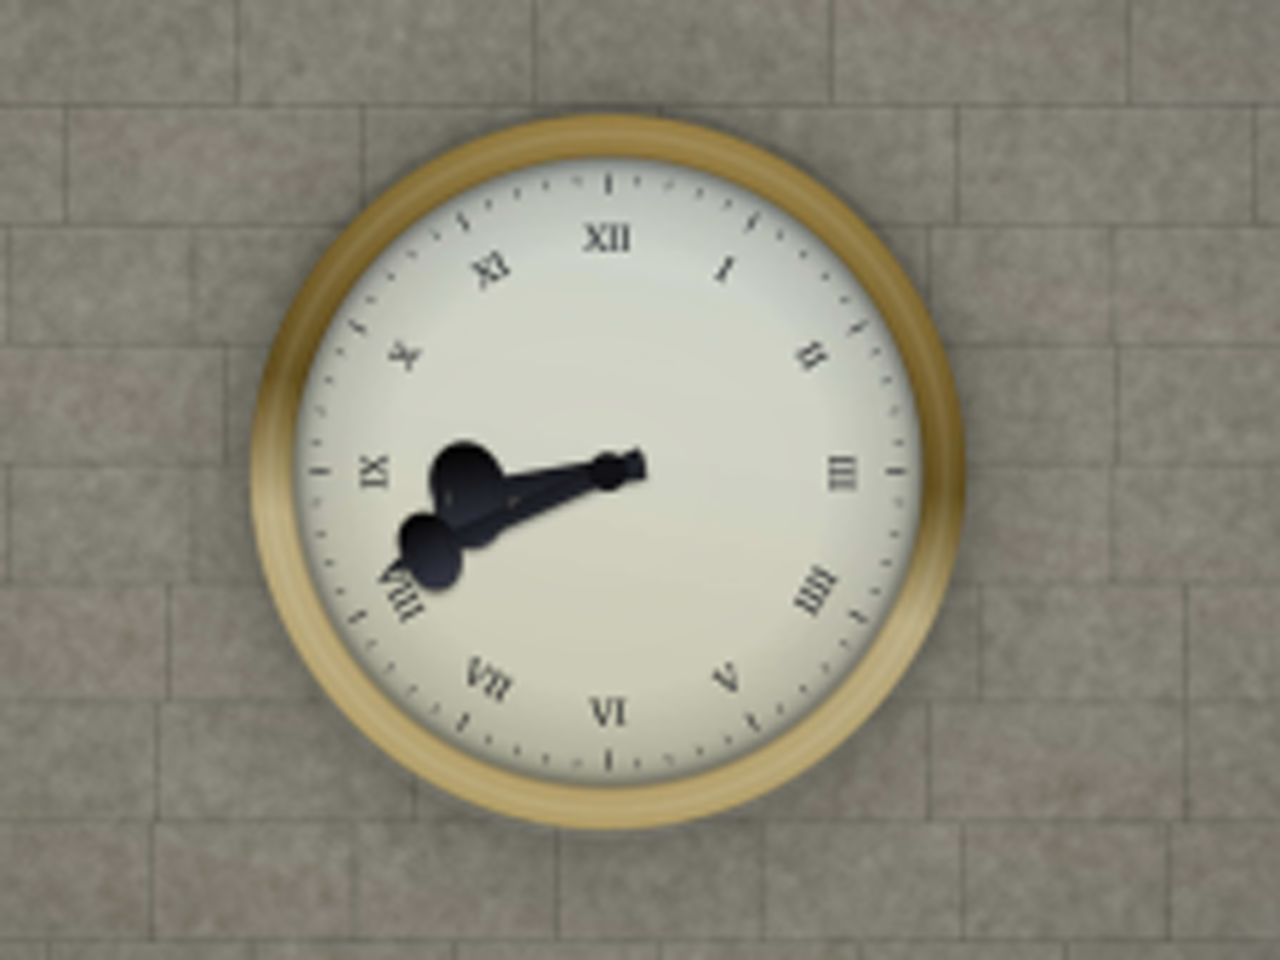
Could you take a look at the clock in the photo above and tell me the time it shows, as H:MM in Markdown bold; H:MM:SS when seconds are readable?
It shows **8:41**
